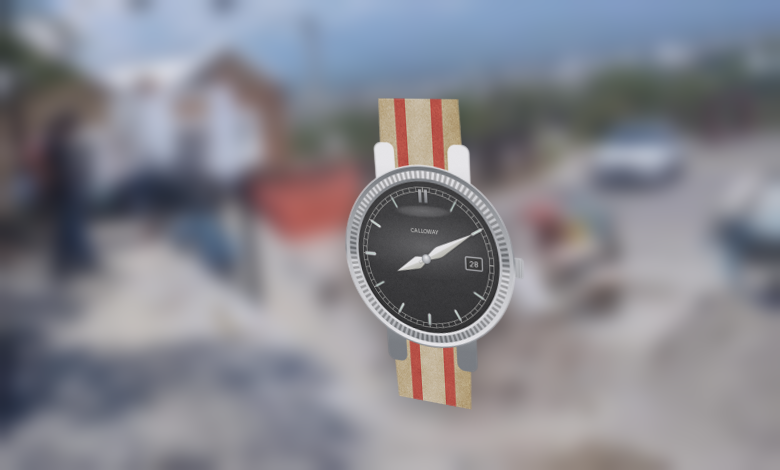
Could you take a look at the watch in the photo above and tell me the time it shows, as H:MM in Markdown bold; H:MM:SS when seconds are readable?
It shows **8:10**
